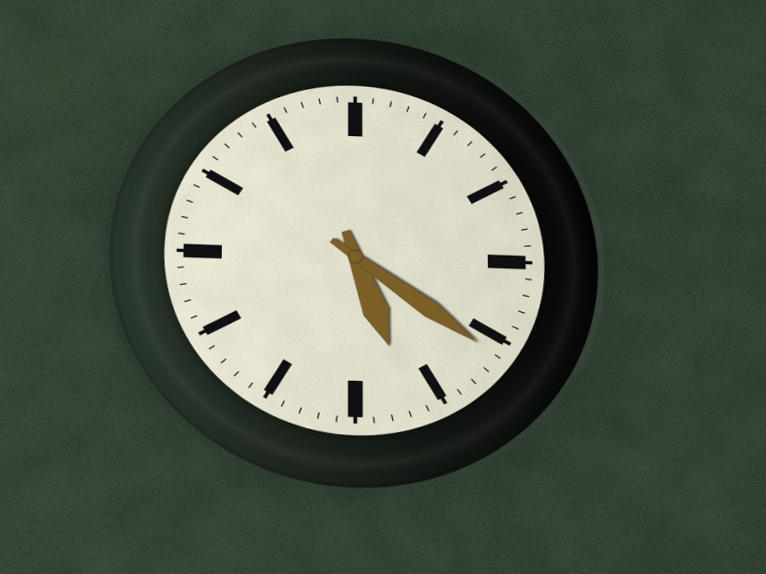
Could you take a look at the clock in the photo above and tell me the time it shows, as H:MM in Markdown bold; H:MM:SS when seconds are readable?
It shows **5:21**
